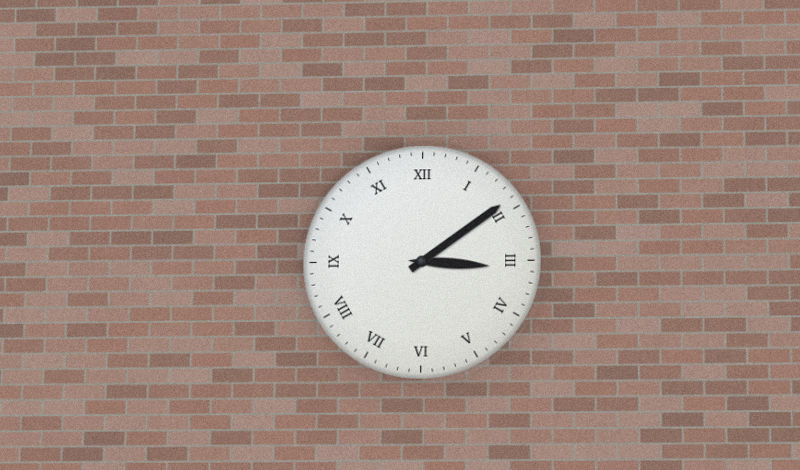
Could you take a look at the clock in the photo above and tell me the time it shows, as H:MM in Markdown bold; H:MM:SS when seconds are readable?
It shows **3:09**
